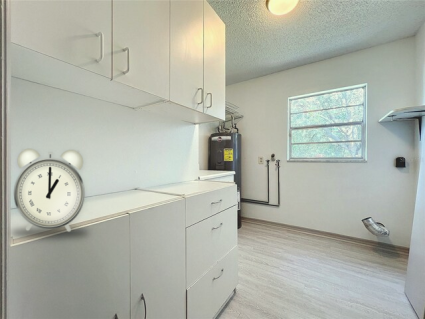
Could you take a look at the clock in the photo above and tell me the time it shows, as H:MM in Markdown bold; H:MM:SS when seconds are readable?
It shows **1:00**
